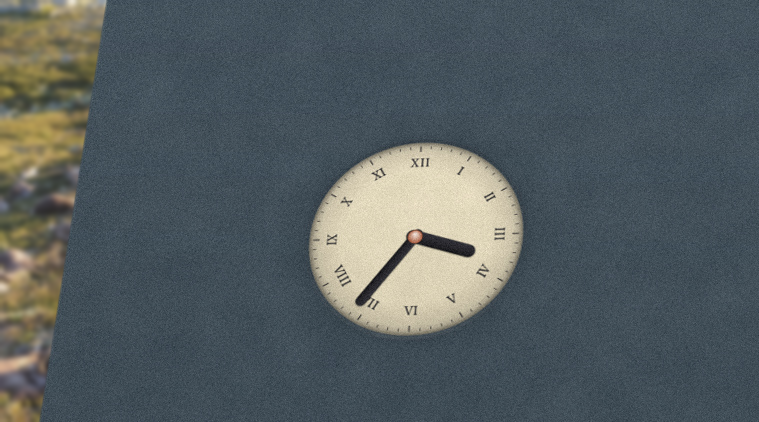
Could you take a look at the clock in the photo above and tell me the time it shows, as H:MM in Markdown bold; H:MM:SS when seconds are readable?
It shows **3:36**
